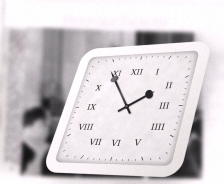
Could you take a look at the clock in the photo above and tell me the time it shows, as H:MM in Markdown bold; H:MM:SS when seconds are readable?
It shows **1:54**
